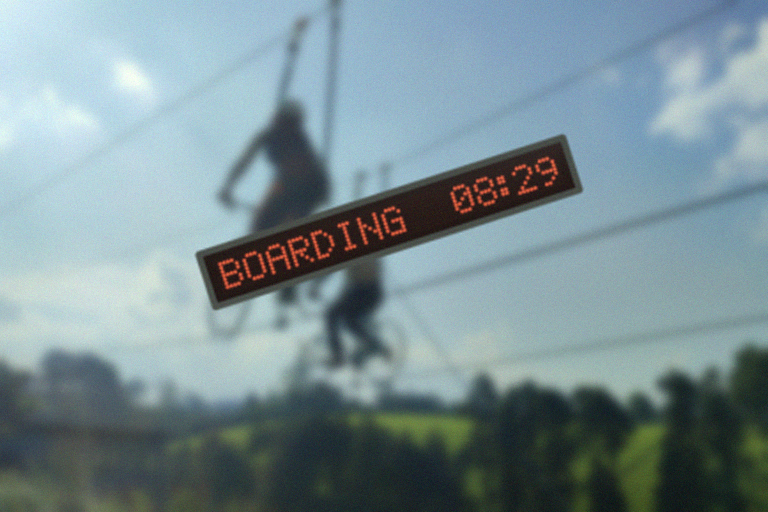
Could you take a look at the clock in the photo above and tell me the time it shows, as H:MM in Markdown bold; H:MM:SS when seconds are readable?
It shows **8:29**
